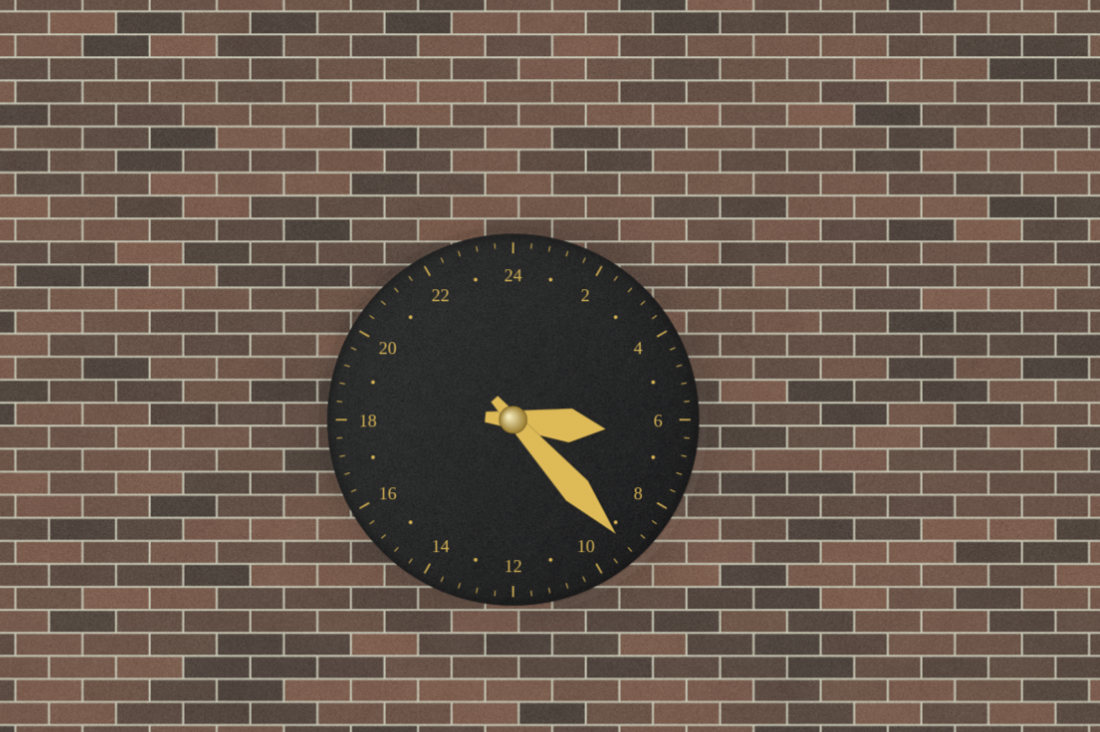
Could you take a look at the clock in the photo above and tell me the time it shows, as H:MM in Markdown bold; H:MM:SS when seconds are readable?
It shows **6:23**
